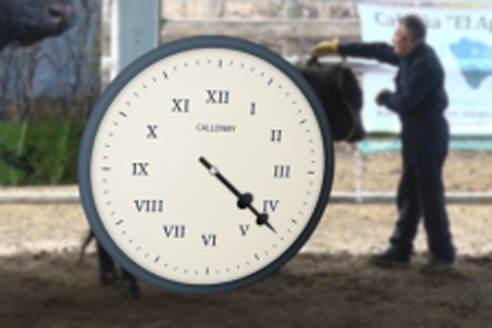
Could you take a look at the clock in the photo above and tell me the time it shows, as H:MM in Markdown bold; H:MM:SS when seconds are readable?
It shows **4:22**
